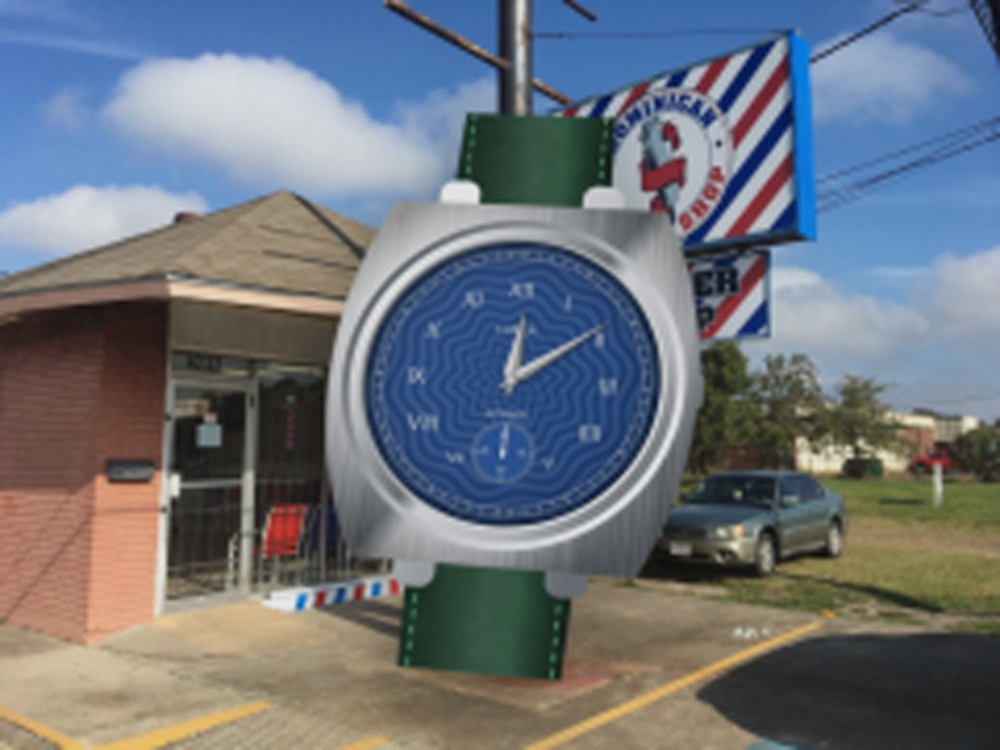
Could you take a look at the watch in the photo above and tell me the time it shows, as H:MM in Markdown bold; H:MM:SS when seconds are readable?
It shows **12:09**
